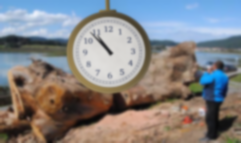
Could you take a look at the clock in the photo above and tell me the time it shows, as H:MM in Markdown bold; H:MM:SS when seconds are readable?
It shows **10:53**
